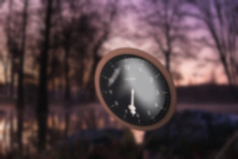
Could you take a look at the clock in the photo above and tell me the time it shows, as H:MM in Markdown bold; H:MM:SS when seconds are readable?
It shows **6:32**
